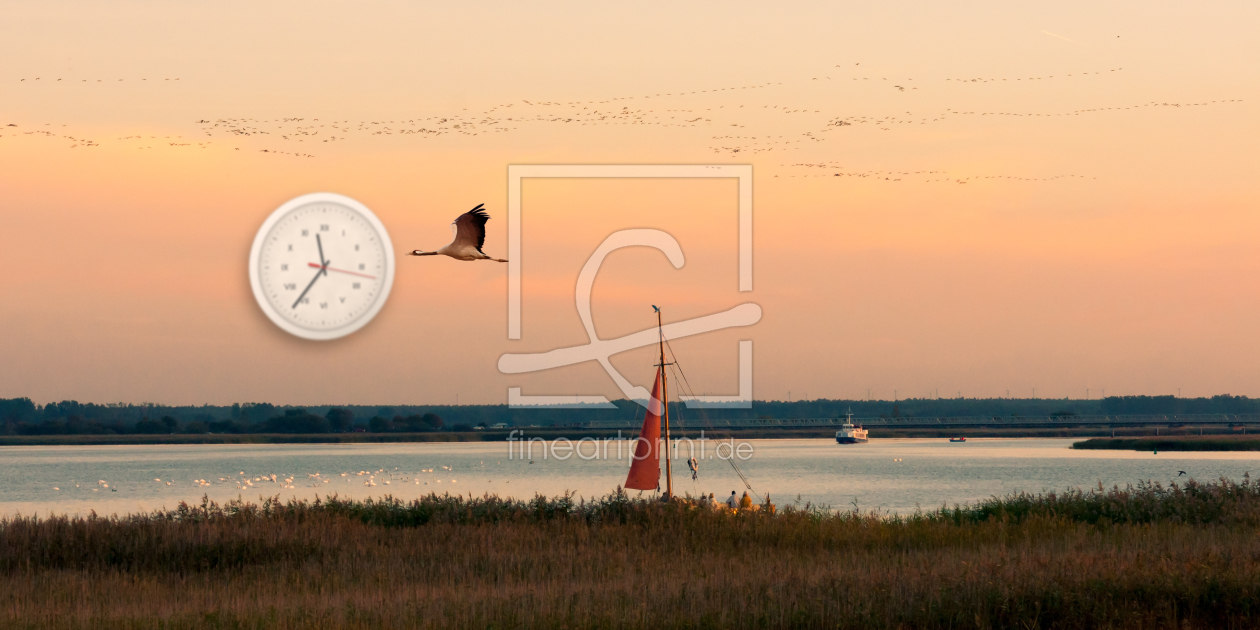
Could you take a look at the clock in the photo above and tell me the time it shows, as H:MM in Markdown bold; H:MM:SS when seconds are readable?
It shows **11:36:17**
